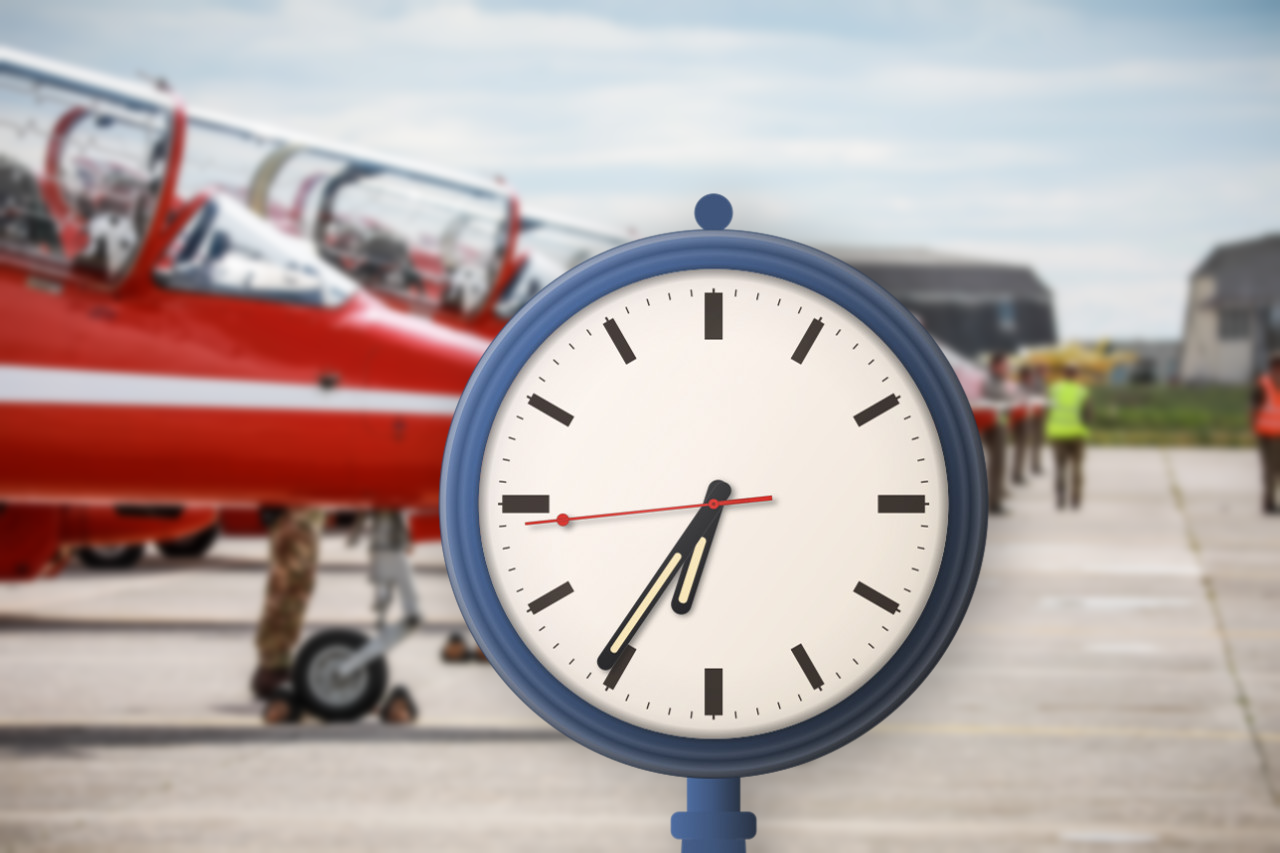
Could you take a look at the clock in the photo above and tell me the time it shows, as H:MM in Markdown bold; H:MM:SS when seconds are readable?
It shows **6:35:44**
